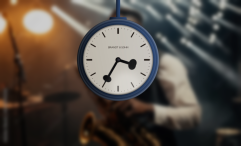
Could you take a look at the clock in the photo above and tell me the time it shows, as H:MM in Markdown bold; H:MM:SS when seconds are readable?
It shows **3:35**
